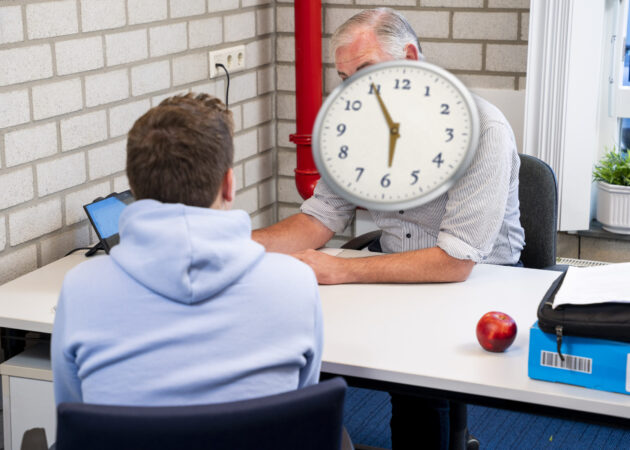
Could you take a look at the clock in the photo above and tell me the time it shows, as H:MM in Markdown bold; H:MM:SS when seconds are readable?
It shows **5:55**
